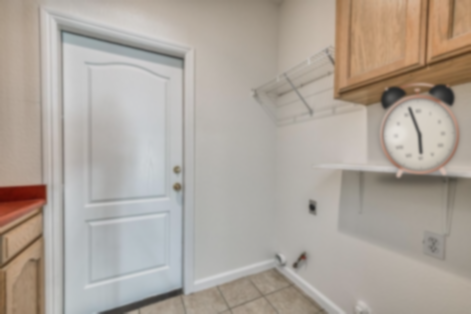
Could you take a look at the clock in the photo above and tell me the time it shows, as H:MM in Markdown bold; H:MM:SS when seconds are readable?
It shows **5:57**
